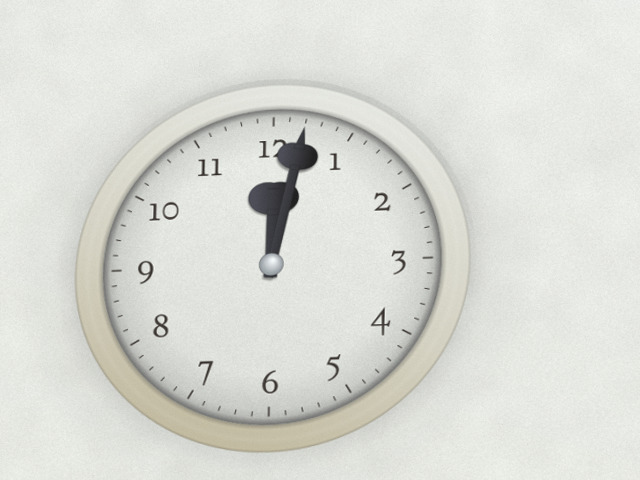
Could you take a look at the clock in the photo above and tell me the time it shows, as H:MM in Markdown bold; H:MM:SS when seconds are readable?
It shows **12:02**
